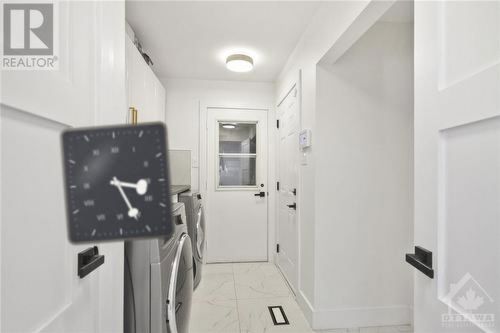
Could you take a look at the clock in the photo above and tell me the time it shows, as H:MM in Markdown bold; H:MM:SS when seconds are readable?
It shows **3:26**
